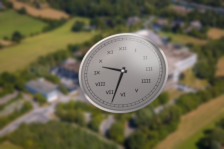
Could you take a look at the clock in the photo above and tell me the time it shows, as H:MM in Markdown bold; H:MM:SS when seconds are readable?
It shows **9:33**
